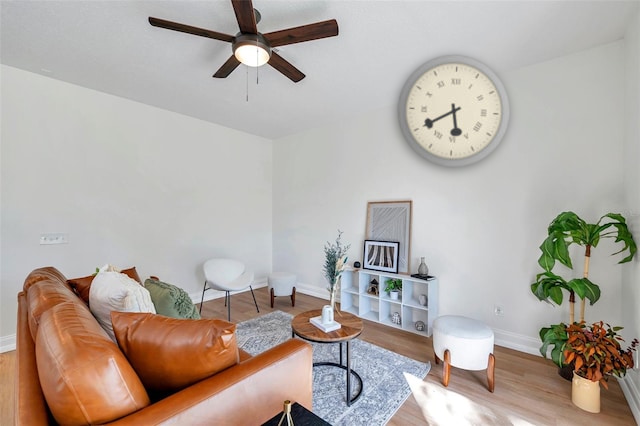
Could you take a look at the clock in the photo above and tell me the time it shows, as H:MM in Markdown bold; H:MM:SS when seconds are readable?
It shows **5:40**
